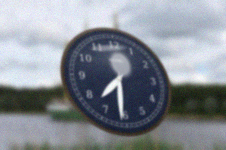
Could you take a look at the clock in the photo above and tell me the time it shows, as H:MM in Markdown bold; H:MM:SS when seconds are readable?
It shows **7:31**
